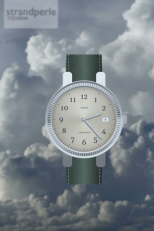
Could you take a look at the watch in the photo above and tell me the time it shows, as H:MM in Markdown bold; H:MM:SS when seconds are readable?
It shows **2:23**
